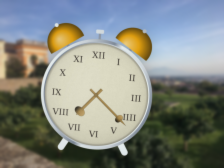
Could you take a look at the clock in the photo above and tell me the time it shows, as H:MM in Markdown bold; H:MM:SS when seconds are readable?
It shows **7:22**
